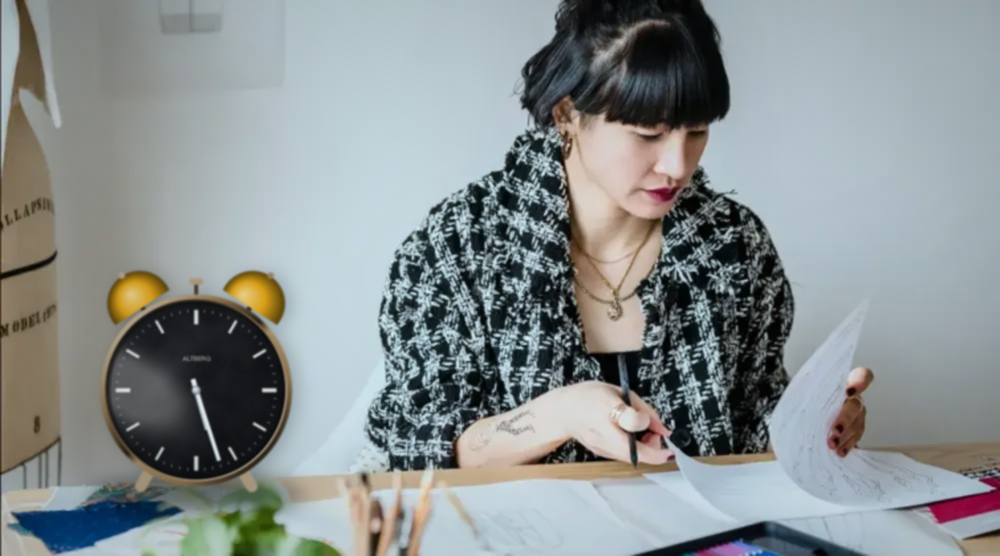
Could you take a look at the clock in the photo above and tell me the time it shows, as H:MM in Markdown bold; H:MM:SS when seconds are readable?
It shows **5:27**
